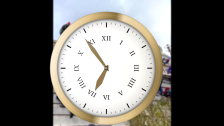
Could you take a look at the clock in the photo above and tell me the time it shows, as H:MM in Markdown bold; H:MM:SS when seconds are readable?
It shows **6:54**
